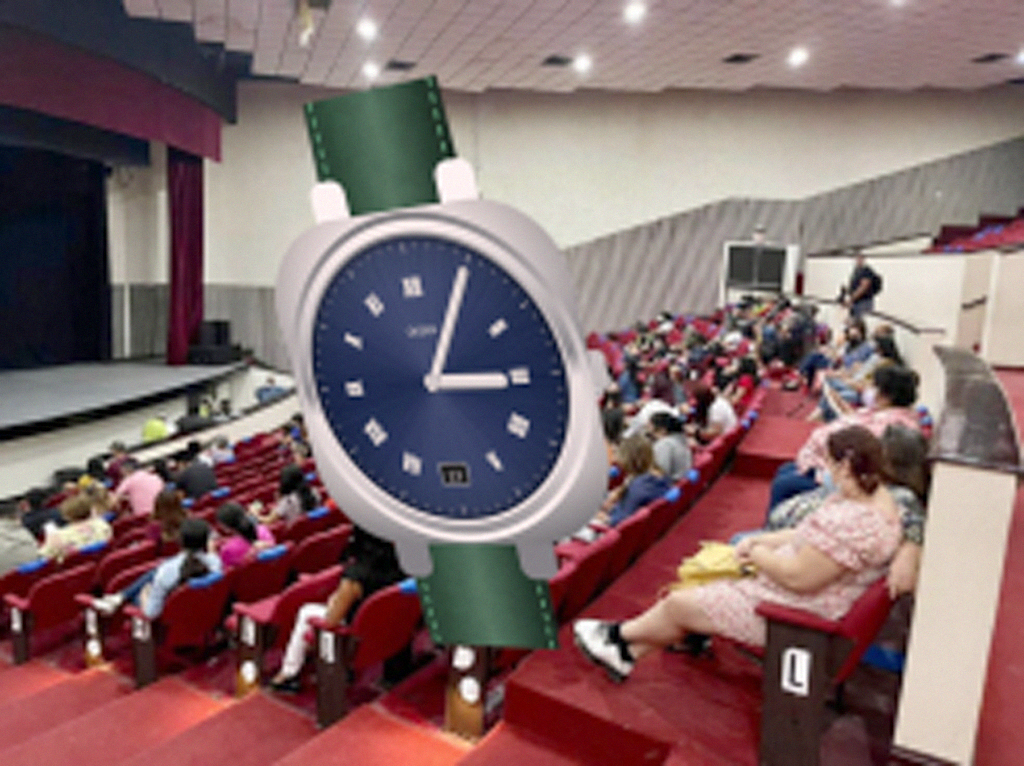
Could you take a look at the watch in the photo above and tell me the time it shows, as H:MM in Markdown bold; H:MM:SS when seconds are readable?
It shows **3:05**
